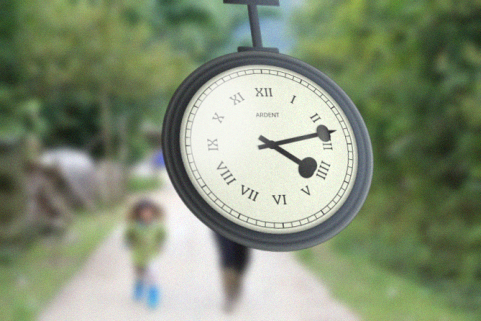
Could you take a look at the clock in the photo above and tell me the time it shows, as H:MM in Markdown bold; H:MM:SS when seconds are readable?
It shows **4:13**
